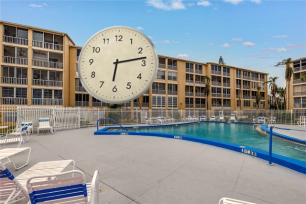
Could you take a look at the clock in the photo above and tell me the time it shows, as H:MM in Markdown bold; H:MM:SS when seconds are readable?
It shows **6:13**
